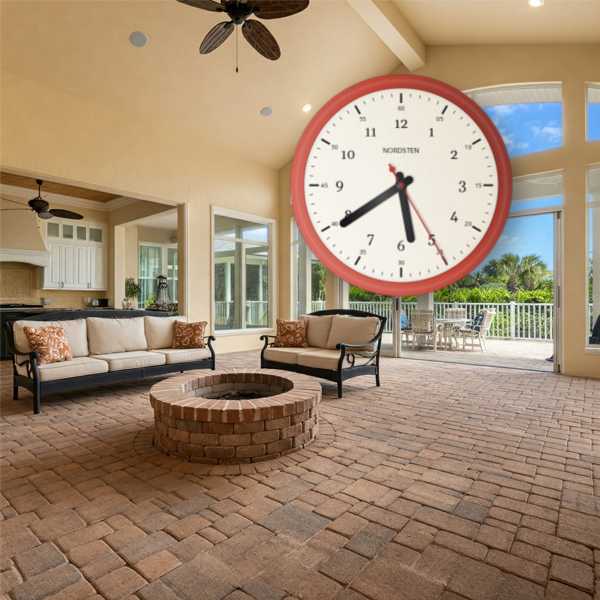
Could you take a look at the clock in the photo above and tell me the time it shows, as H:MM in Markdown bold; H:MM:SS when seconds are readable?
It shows **5:39:25**
